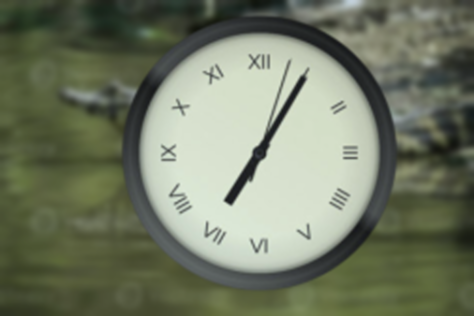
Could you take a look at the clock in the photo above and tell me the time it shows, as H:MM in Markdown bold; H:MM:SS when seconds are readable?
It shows **7:05:03**
